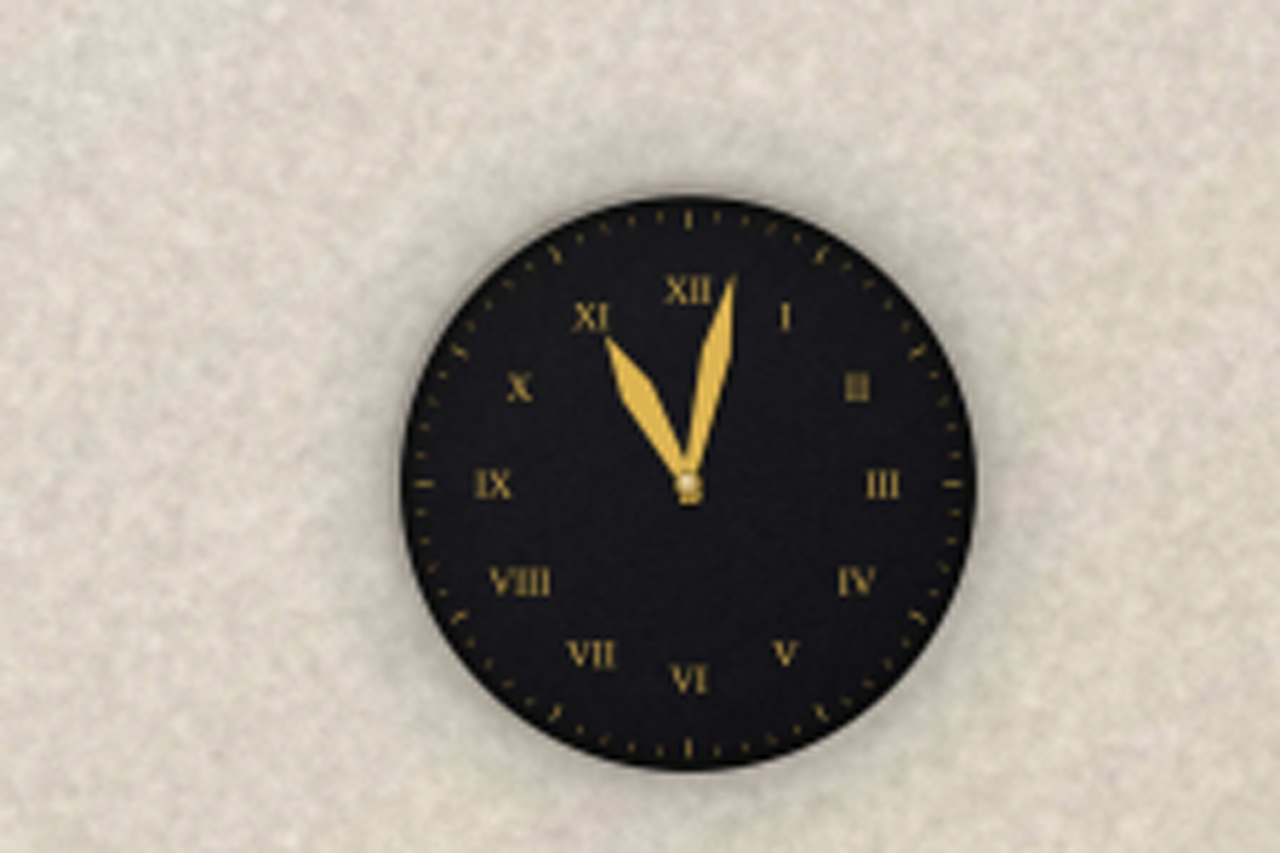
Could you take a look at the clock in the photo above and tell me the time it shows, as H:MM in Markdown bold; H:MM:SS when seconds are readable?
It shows **11:02**
